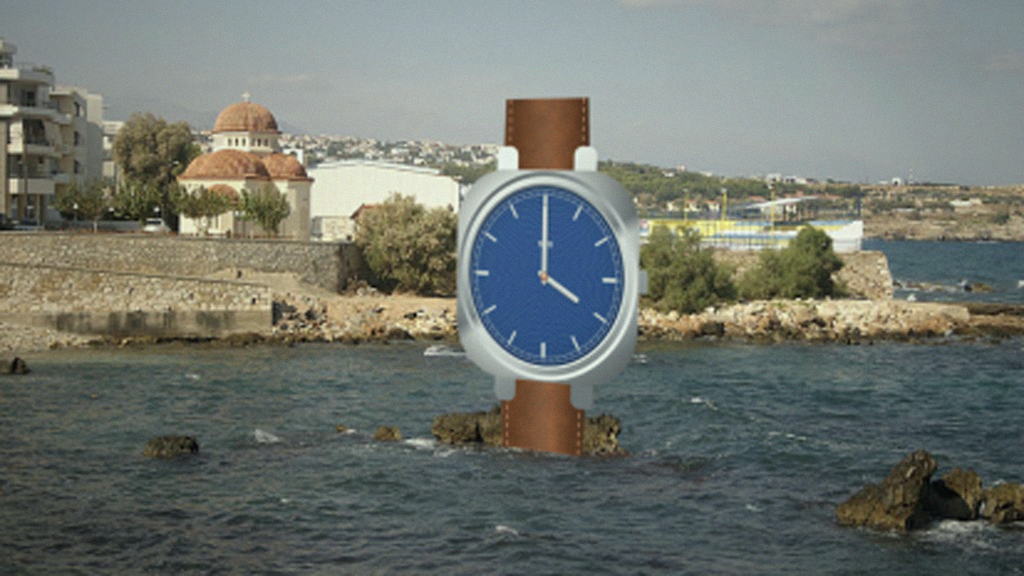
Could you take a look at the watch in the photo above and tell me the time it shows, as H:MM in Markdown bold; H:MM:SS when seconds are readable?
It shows **4:00**
